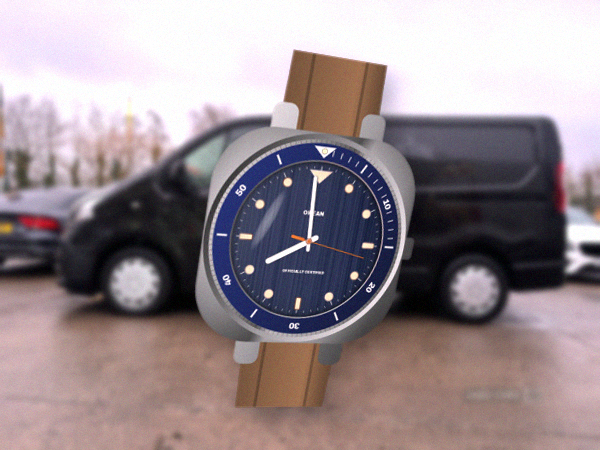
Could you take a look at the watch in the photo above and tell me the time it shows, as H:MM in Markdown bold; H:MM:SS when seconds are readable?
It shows **7:59:17**
